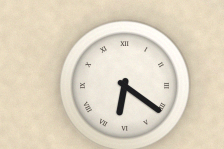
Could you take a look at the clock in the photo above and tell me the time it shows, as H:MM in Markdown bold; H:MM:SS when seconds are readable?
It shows **6:21**
